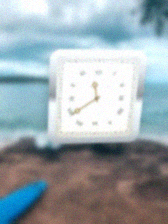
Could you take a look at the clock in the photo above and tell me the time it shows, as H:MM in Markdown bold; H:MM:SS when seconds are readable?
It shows **11:39**
